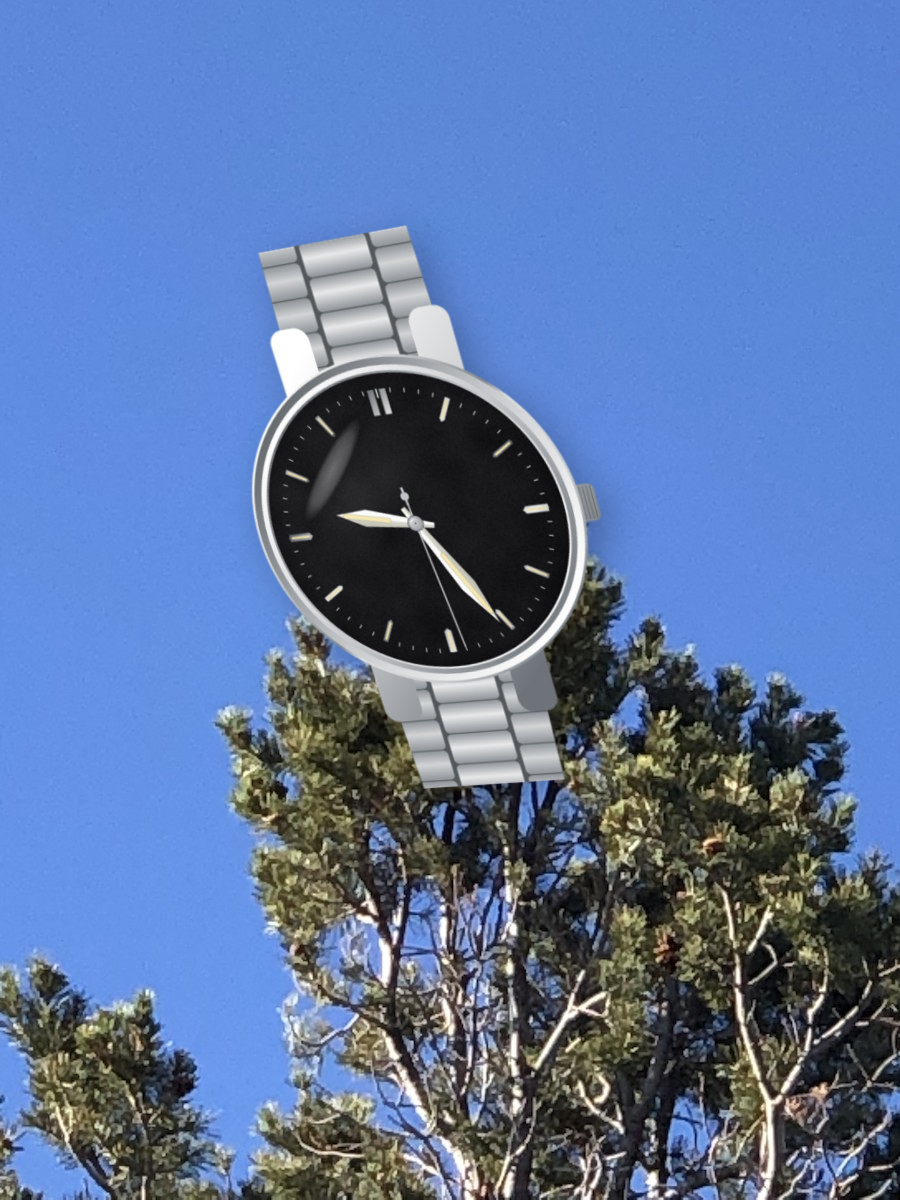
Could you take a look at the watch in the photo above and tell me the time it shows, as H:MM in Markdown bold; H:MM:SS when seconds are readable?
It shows **9:25:29**
